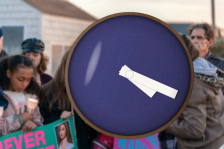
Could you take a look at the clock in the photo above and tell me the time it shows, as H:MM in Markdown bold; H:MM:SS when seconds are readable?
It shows **4:19**
